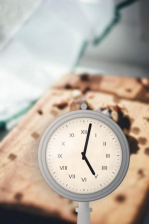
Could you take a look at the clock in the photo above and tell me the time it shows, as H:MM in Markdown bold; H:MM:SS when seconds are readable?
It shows **5:02**
